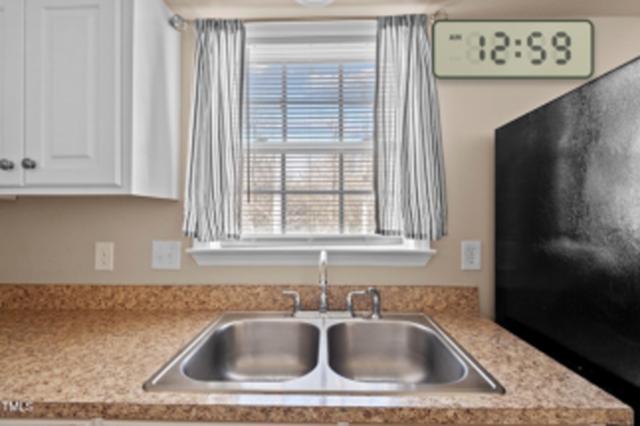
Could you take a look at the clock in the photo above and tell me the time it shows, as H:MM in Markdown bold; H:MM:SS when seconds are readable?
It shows **12:59**
